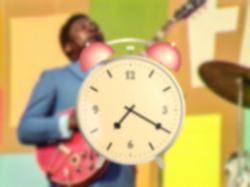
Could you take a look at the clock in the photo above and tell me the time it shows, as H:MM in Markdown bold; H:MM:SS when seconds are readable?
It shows **7:20**
